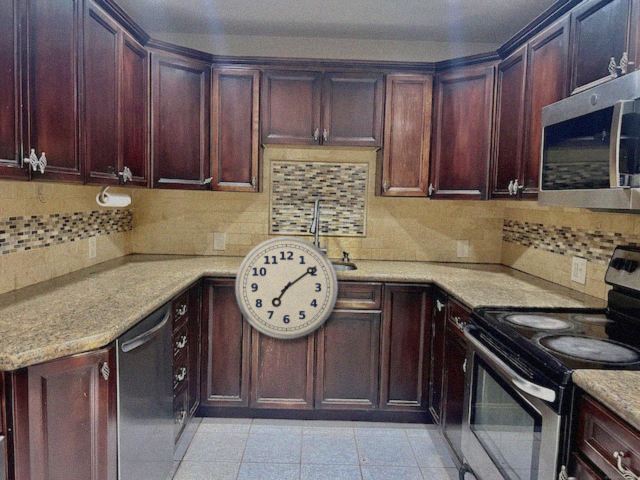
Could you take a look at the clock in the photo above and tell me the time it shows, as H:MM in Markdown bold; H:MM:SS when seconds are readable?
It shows **7:09**
